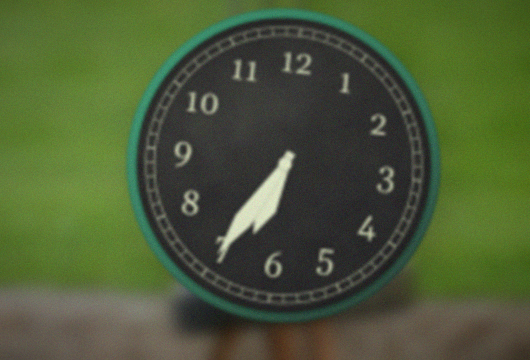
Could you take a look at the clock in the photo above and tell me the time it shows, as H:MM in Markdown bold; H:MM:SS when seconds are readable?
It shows **6:35**
